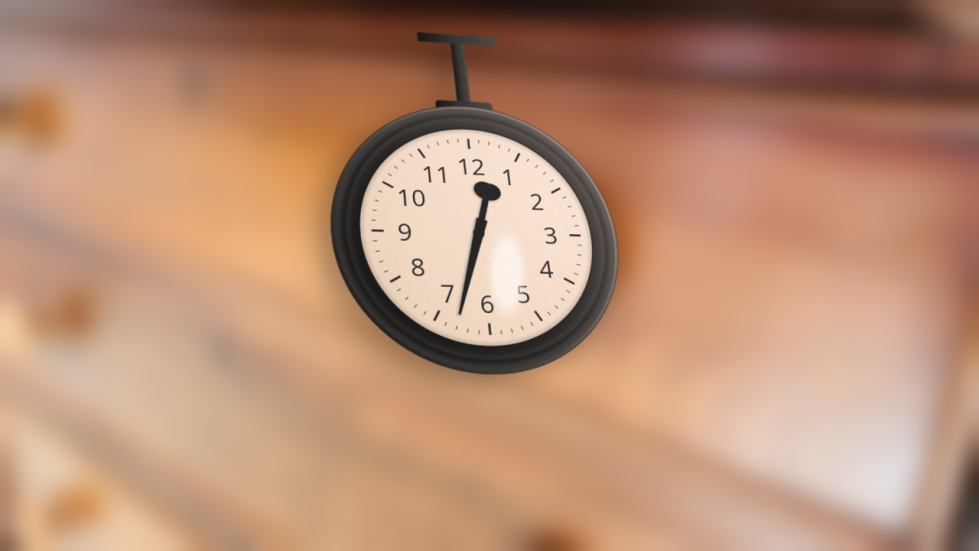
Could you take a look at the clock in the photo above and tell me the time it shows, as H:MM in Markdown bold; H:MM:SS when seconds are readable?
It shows **12:33**
